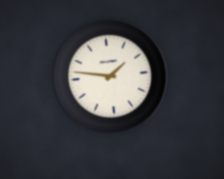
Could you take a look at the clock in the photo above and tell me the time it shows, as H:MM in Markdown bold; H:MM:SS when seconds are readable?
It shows **1:47**
